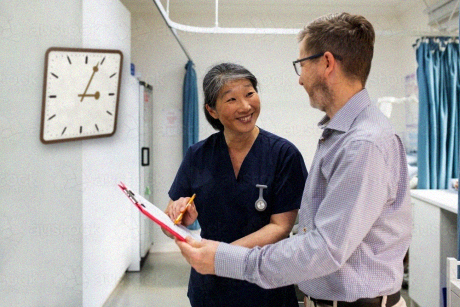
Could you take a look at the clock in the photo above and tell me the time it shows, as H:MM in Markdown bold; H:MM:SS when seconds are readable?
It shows **3:04**
